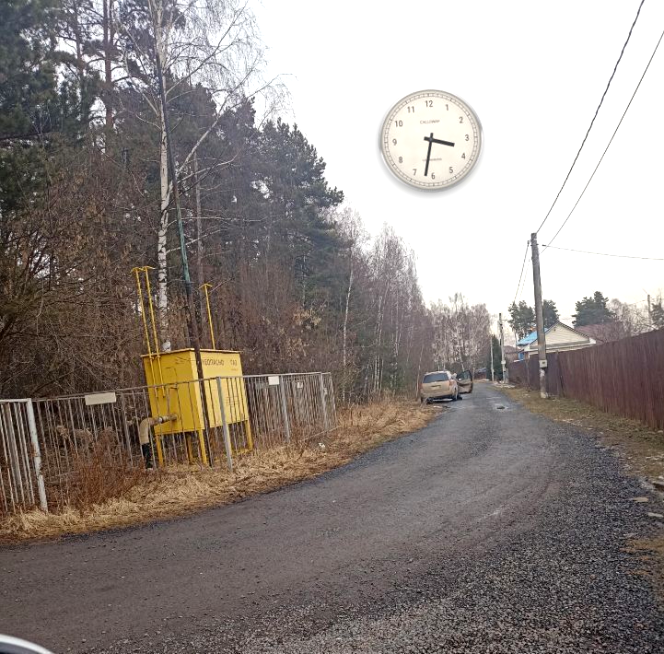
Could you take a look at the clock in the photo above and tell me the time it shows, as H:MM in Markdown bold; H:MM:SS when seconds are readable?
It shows **3:32**
